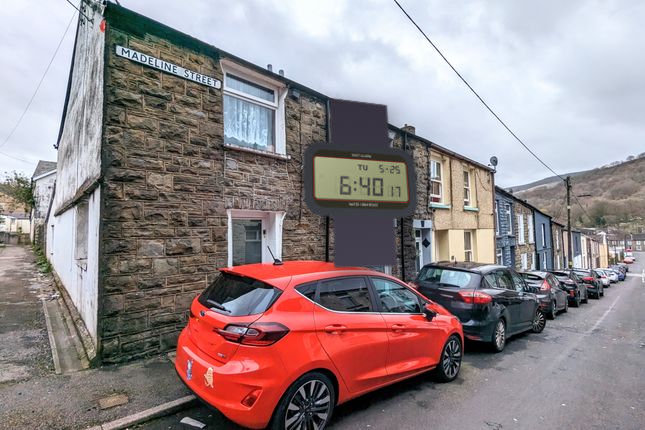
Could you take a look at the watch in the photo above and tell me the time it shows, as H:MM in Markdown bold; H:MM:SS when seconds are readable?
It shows **6:40:17**
